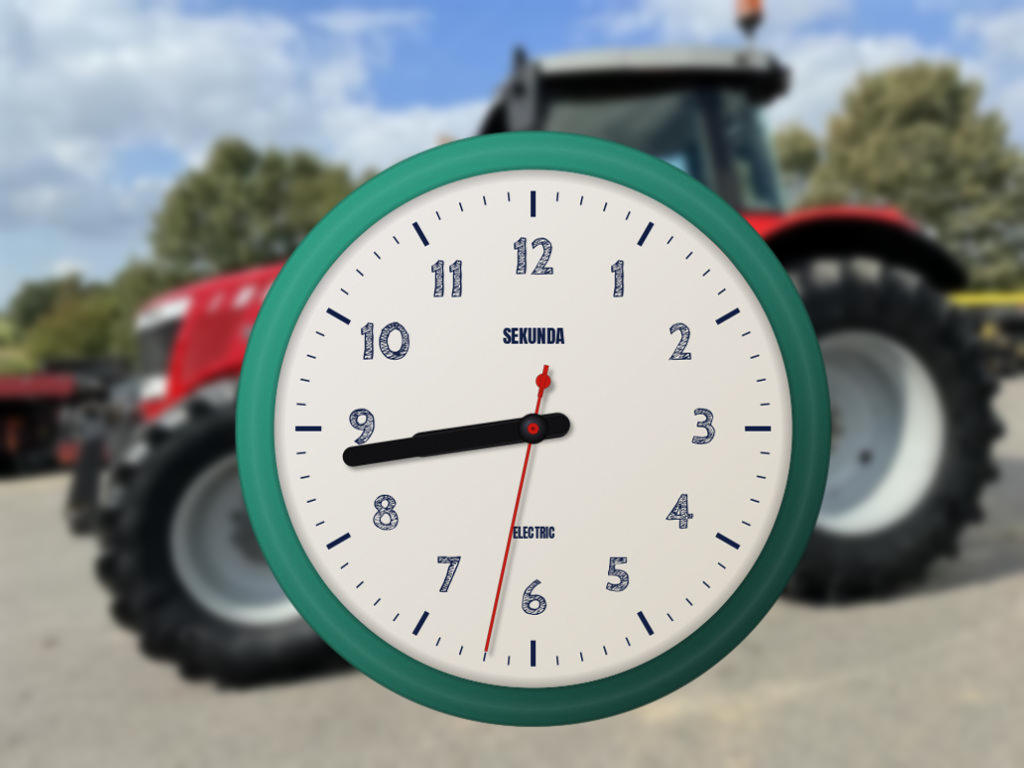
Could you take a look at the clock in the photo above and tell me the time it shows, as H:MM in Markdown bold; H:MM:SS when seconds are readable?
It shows **8:43:32**
